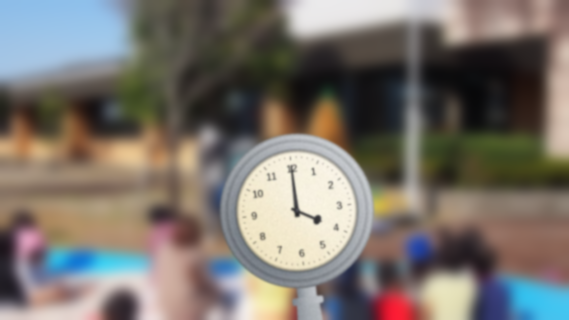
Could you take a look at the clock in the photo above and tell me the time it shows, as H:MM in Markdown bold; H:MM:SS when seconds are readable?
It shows **4:00**
